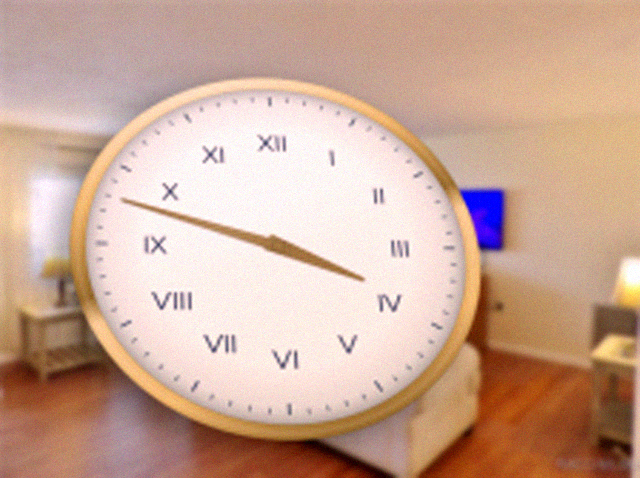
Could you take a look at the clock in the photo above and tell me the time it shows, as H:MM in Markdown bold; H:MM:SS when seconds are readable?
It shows **3:48**
